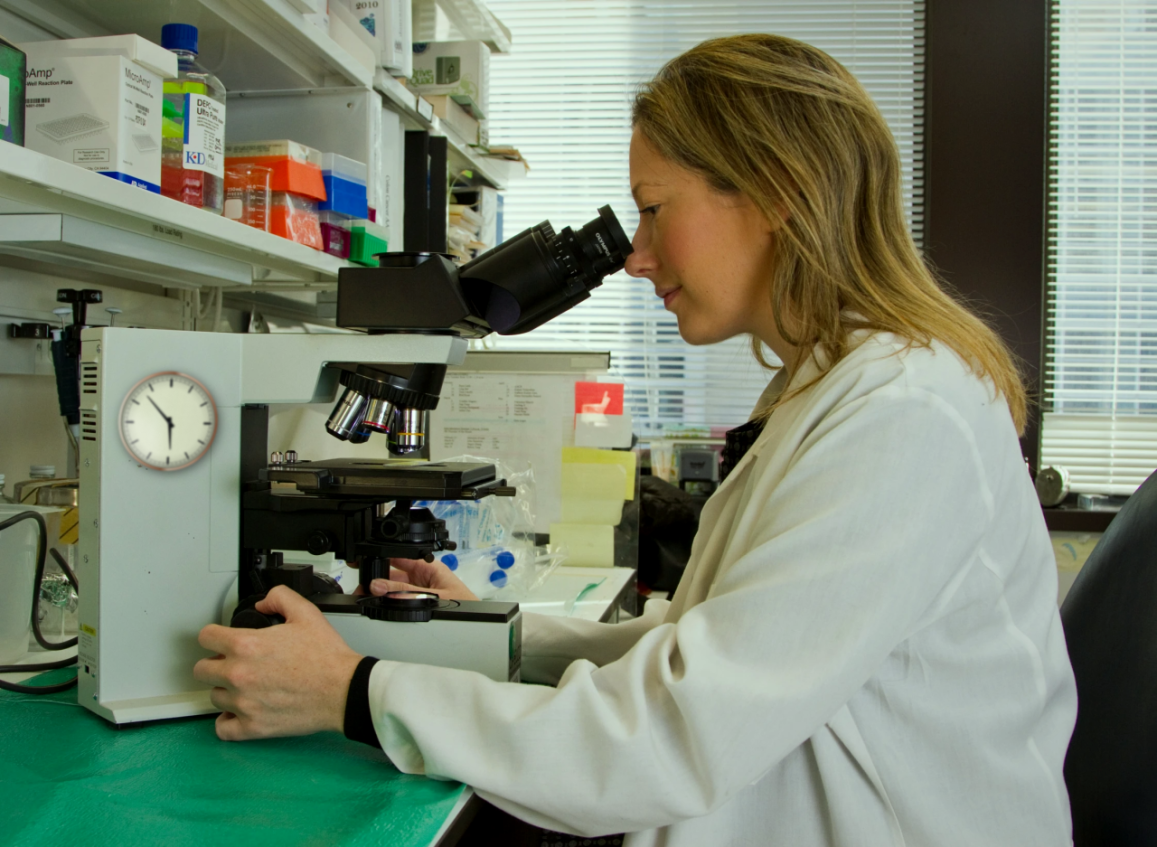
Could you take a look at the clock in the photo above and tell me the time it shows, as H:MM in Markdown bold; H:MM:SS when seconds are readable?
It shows **5:53**
